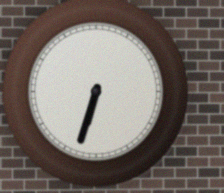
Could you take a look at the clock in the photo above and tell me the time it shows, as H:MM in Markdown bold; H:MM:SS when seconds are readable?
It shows **6:33**
